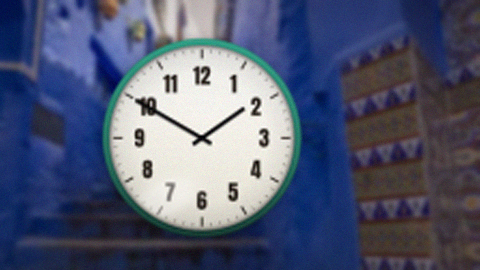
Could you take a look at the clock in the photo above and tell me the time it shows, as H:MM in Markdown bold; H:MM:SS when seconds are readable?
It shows **1:50**
